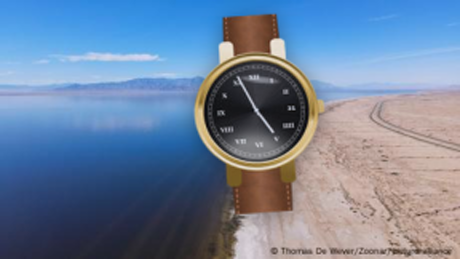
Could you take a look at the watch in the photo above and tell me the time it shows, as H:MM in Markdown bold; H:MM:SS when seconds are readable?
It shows **4:56**
